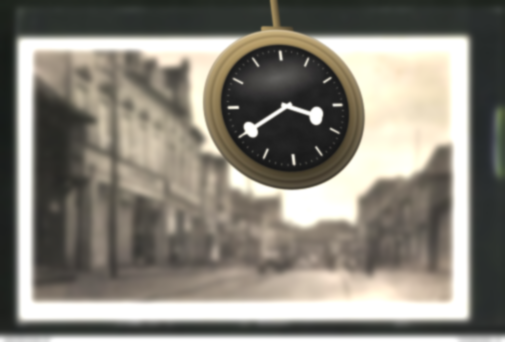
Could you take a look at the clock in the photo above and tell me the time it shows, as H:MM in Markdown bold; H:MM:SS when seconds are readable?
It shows **3:40**
